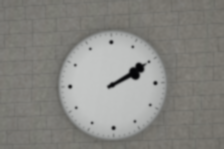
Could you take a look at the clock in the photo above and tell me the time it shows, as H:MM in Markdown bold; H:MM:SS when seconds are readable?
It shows **2:10**
